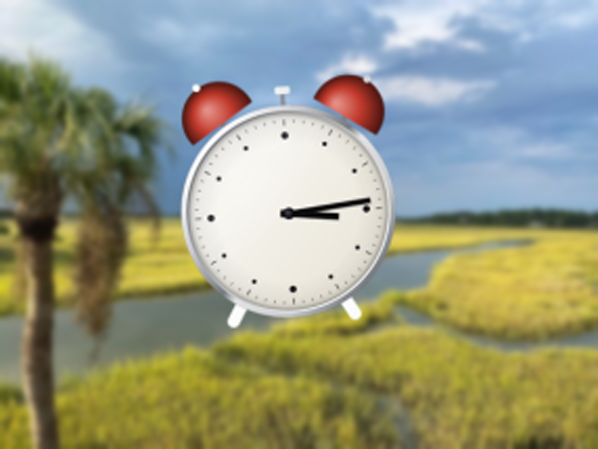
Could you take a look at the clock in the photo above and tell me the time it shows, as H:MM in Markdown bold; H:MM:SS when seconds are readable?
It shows **3:14**
